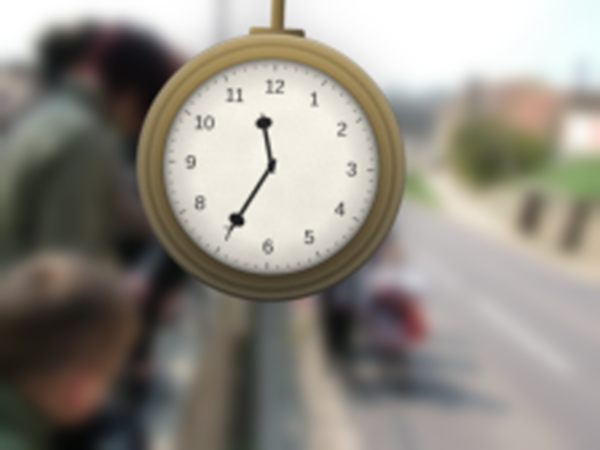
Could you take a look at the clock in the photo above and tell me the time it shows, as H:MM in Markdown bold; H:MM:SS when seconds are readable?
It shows **11:35**
